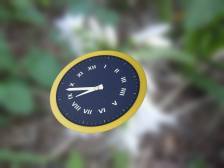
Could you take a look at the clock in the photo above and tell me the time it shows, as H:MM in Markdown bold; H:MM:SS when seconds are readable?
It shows **8:48**
